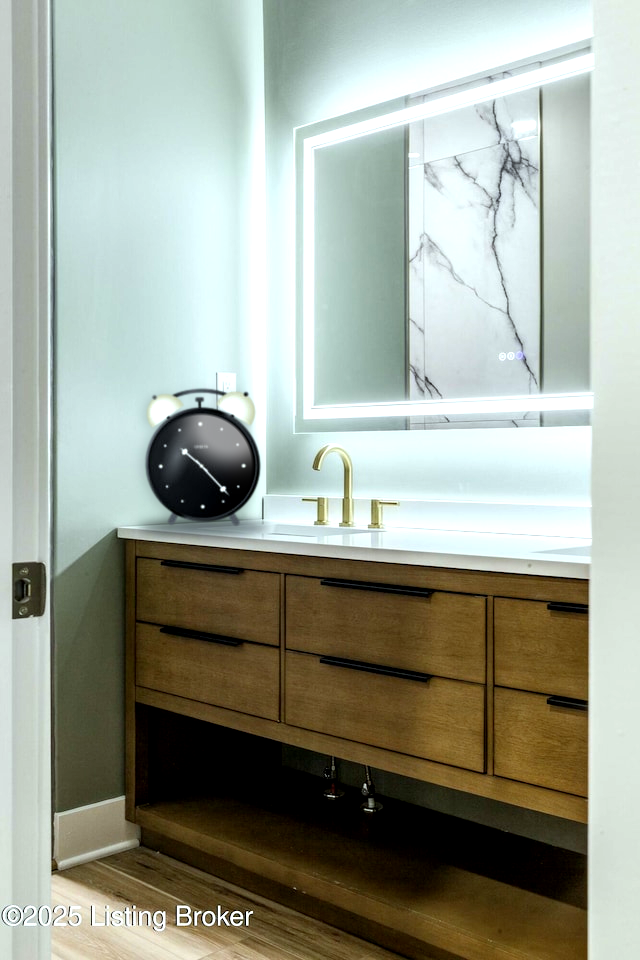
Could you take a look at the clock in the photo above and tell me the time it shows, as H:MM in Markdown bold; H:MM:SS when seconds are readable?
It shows **10:23**
